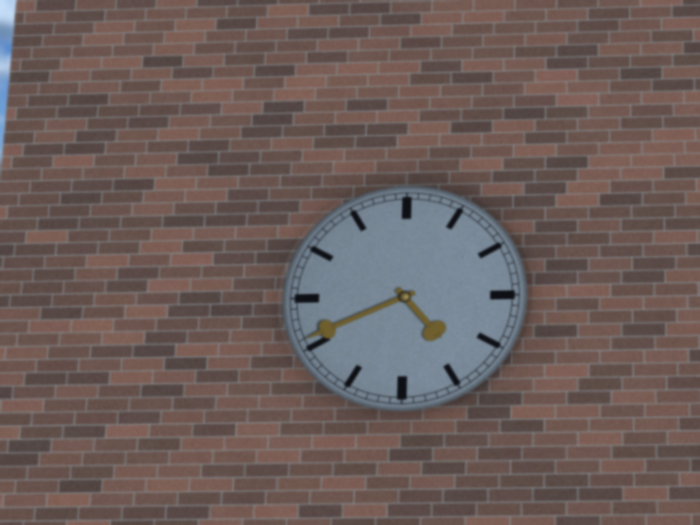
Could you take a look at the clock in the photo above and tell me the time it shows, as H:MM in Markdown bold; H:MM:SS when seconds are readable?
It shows **4:41**
